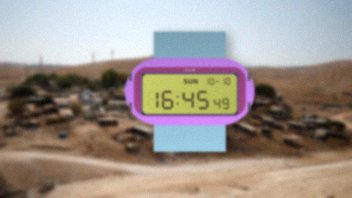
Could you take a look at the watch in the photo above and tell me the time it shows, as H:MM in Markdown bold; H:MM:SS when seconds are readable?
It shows **16:45**
